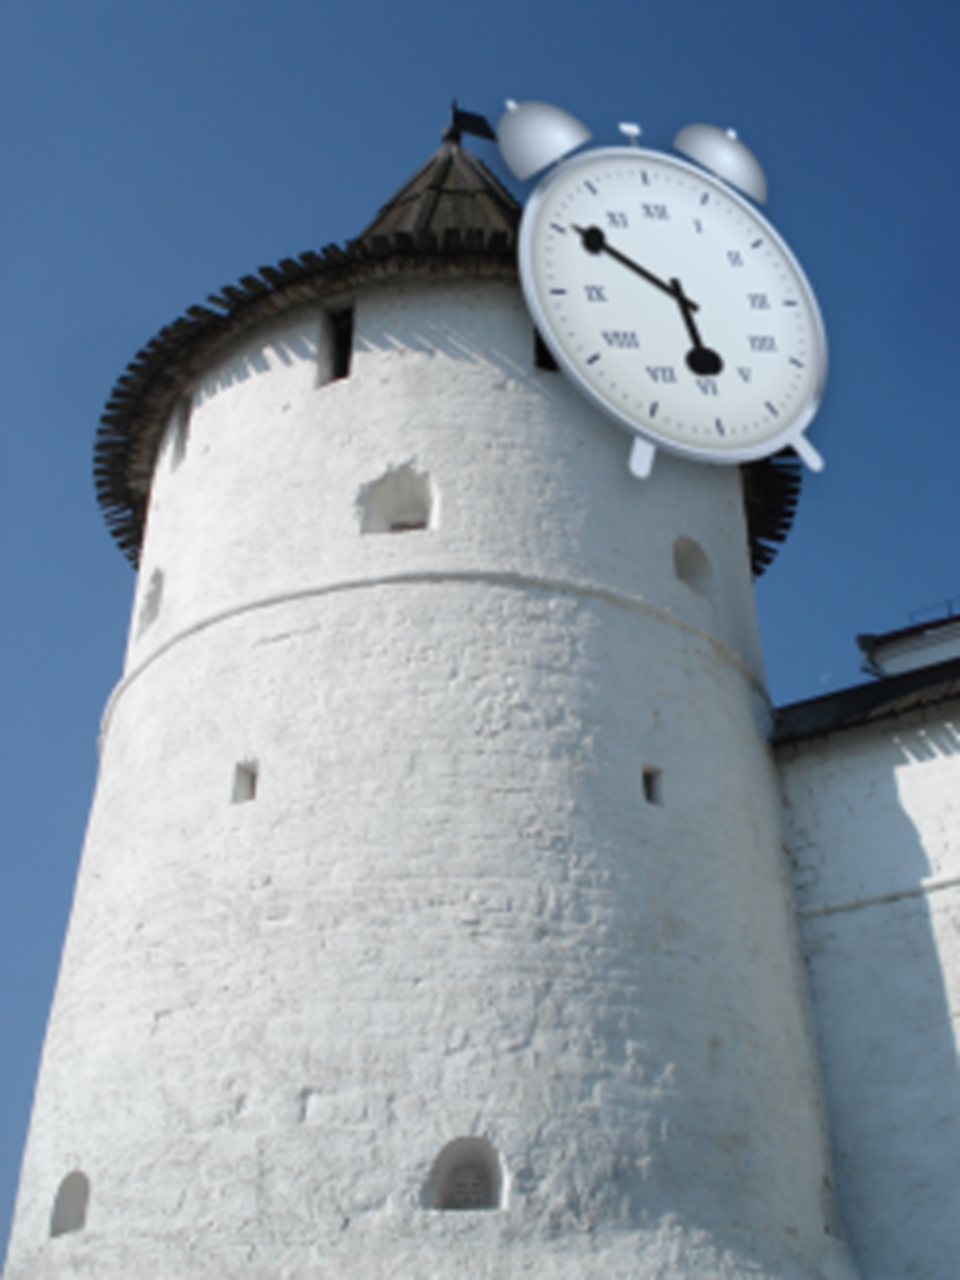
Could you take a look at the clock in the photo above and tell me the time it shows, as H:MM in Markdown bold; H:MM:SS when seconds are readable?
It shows **5:51**
